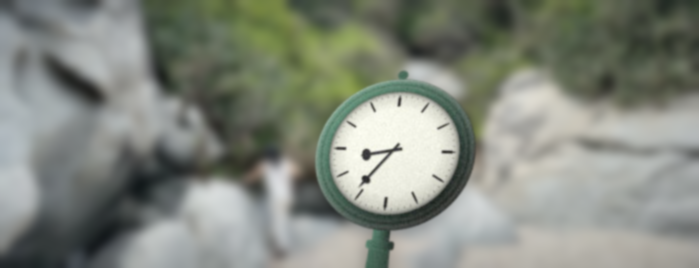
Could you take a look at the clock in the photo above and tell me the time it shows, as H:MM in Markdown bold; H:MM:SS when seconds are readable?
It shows **8:36**
